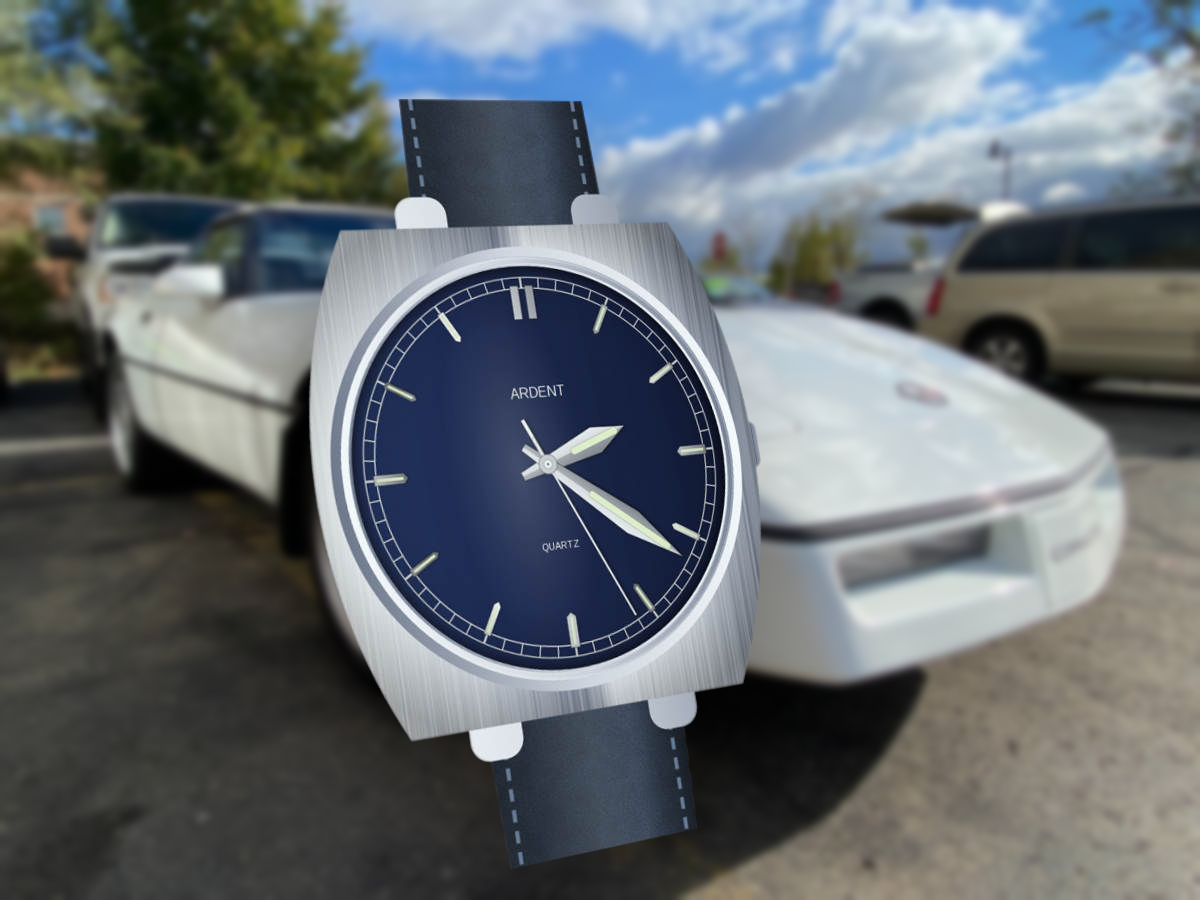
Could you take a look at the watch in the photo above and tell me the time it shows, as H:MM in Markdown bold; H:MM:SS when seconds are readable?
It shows **2:21:26**
